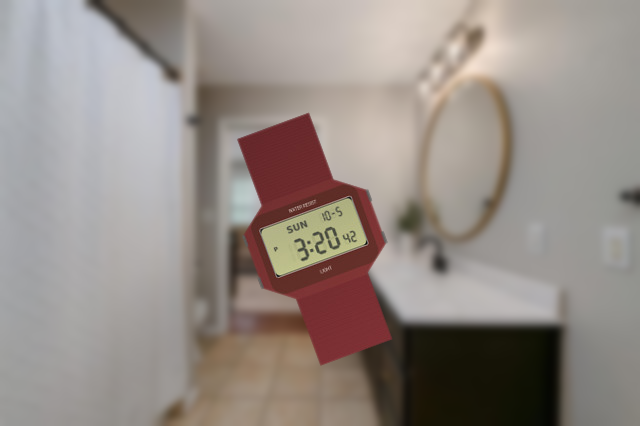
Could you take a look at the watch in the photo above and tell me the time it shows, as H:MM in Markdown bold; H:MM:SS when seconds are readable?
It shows **3:20:42**
